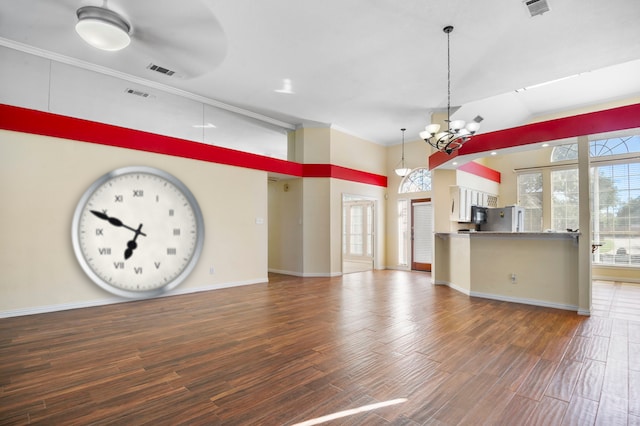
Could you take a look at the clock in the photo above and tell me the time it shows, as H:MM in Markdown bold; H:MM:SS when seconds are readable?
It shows **6:49**
